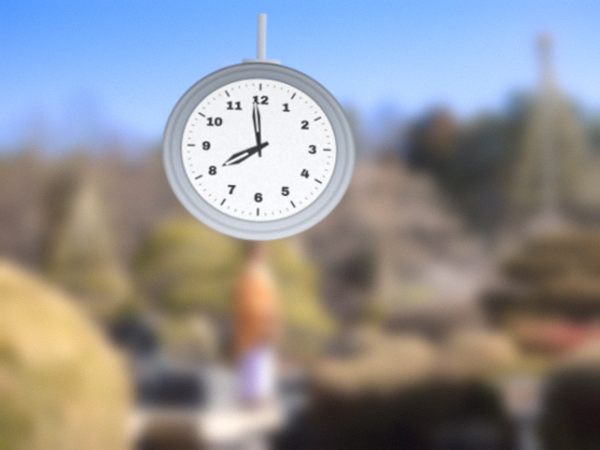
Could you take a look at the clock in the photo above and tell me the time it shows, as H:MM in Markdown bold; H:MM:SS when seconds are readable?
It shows **7:59**
